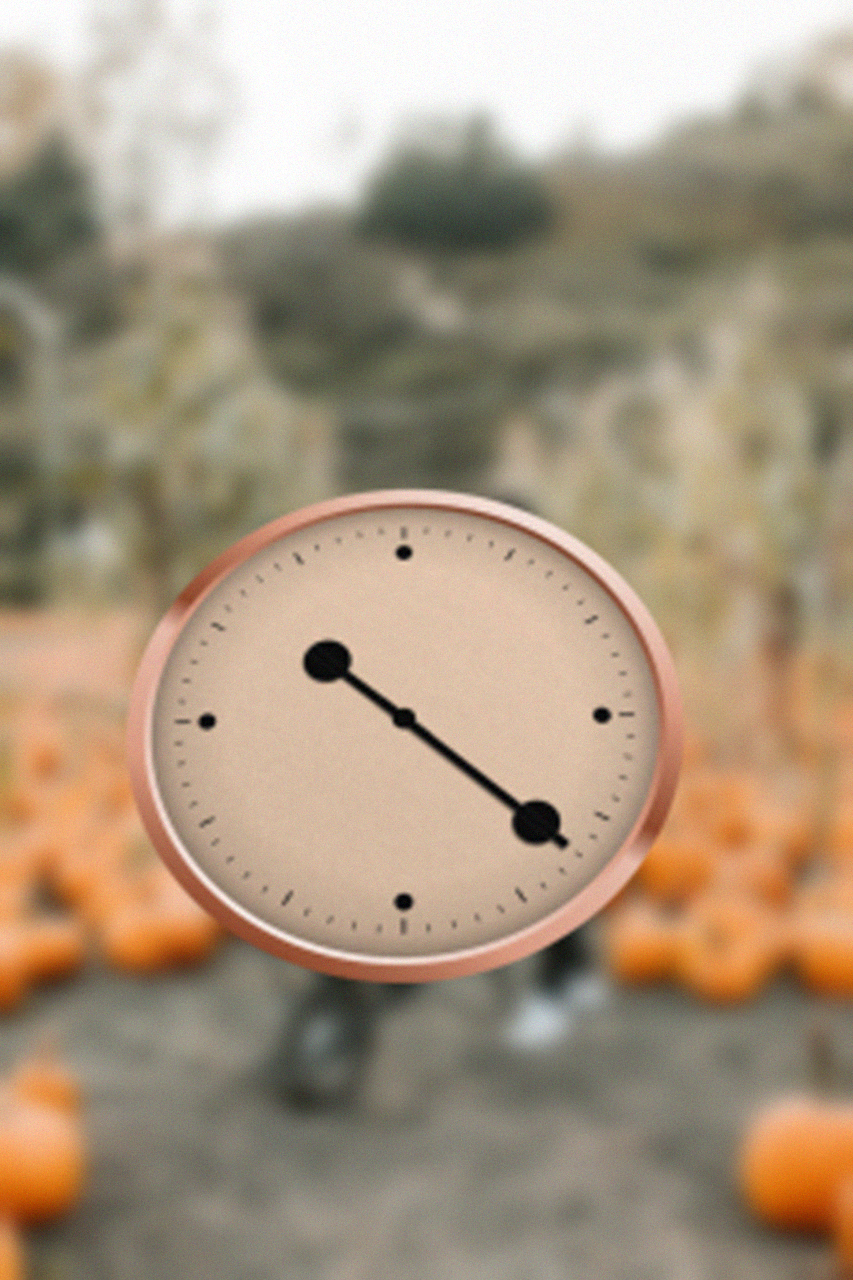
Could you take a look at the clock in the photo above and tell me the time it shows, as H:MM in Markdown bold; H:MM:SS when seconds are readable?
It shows **10:22**
